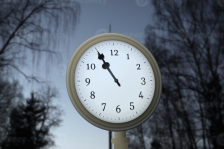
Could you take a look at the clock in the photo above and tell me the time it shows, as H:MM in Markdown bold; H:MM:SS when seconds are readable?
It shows **10:55**
